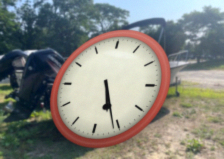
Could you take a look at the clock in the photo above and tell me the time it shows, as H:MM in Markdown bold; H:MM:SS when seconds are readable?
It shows **5:26**
